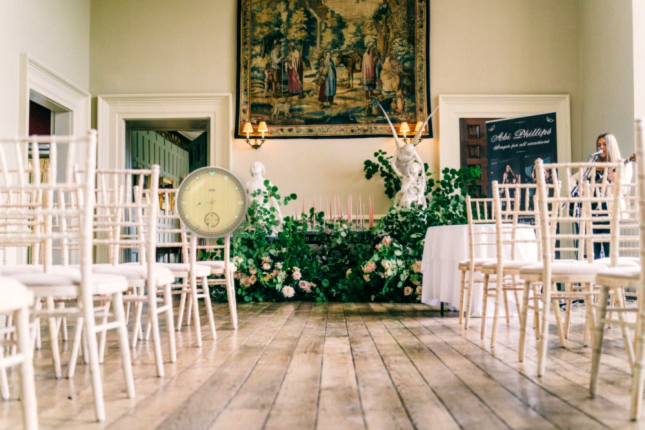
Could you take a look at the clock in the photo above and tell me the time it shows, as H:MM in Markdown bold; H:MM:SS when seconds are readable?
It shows **8:31**
